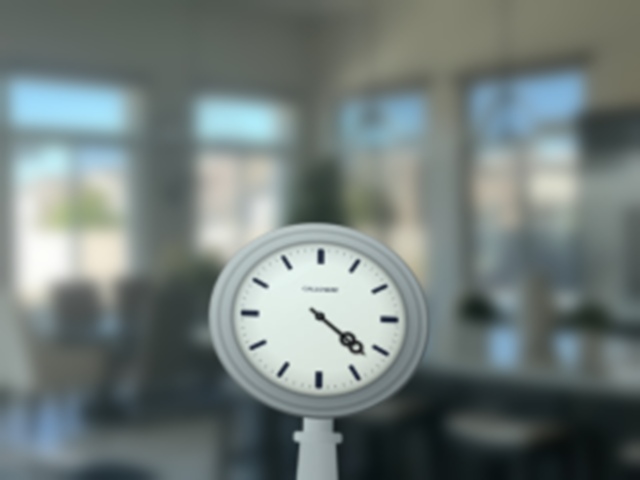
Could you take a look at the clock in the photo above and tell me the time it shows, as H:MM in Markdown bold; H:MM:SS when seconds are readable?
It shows **4:22**
